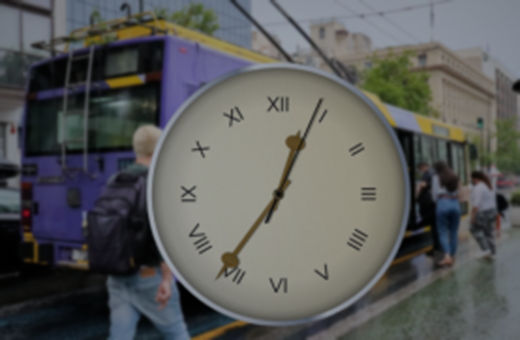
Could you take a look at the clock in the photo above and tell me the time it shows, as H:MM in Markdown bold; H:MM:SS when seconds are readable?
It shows **12:36:04**
